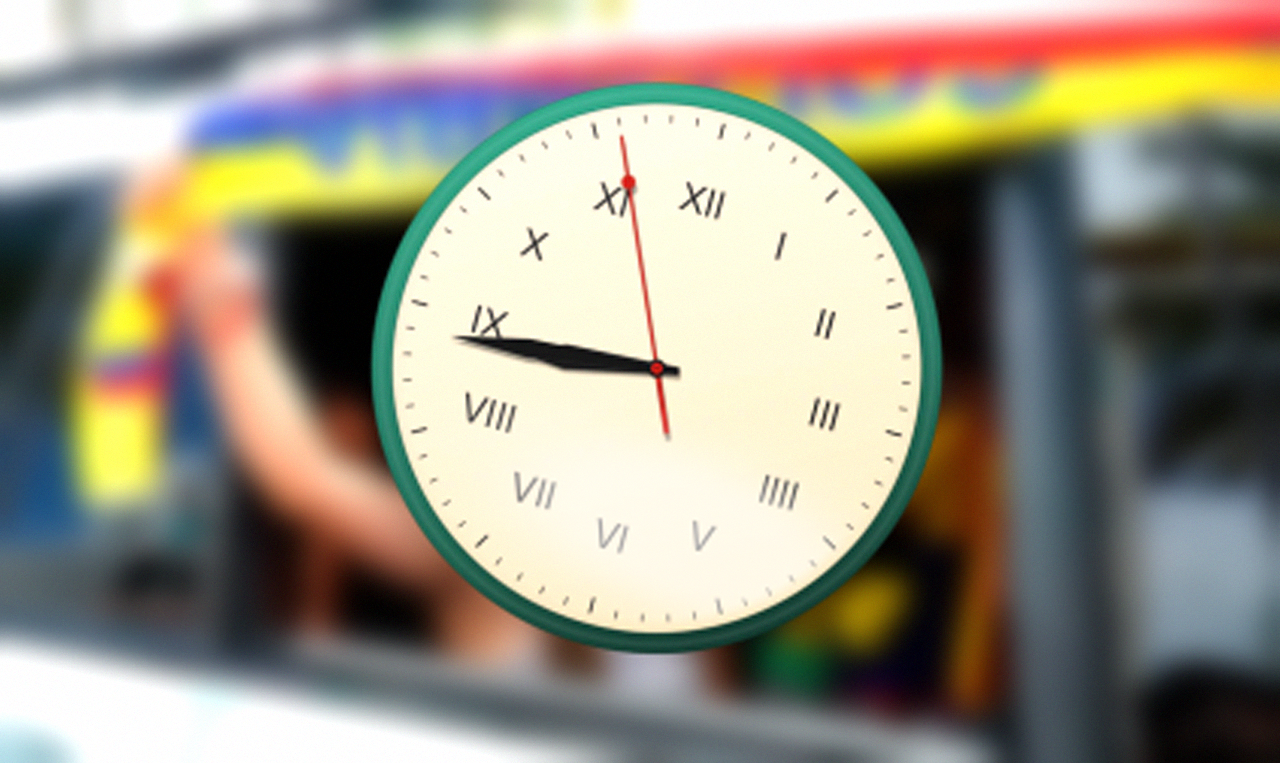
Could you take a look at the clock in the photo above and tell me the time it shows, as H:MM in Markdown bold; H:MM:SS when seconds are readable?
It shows **8:43:56**
